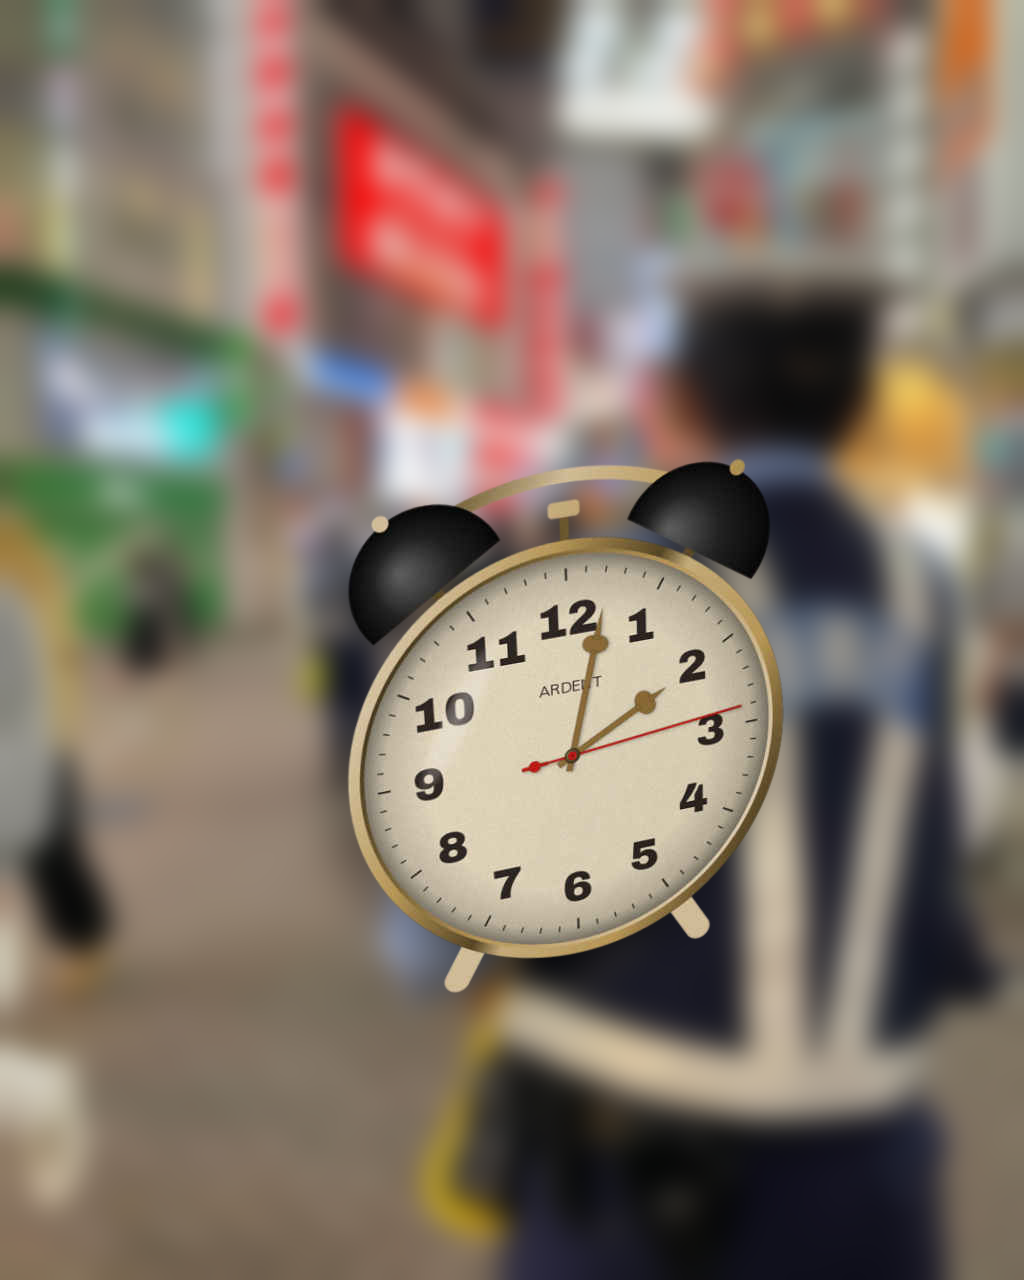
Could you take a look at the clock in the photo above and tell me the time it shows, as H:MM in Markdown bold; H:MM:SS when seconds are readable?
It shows **2:02:14**
